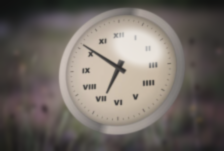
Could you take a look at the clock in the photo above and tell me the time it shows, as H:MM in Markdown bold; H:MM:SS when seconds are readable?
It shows **6:51**
